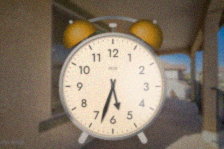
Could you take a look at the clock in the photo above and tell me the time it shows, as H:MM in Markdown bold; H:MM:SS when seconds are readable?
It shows **5:33**
